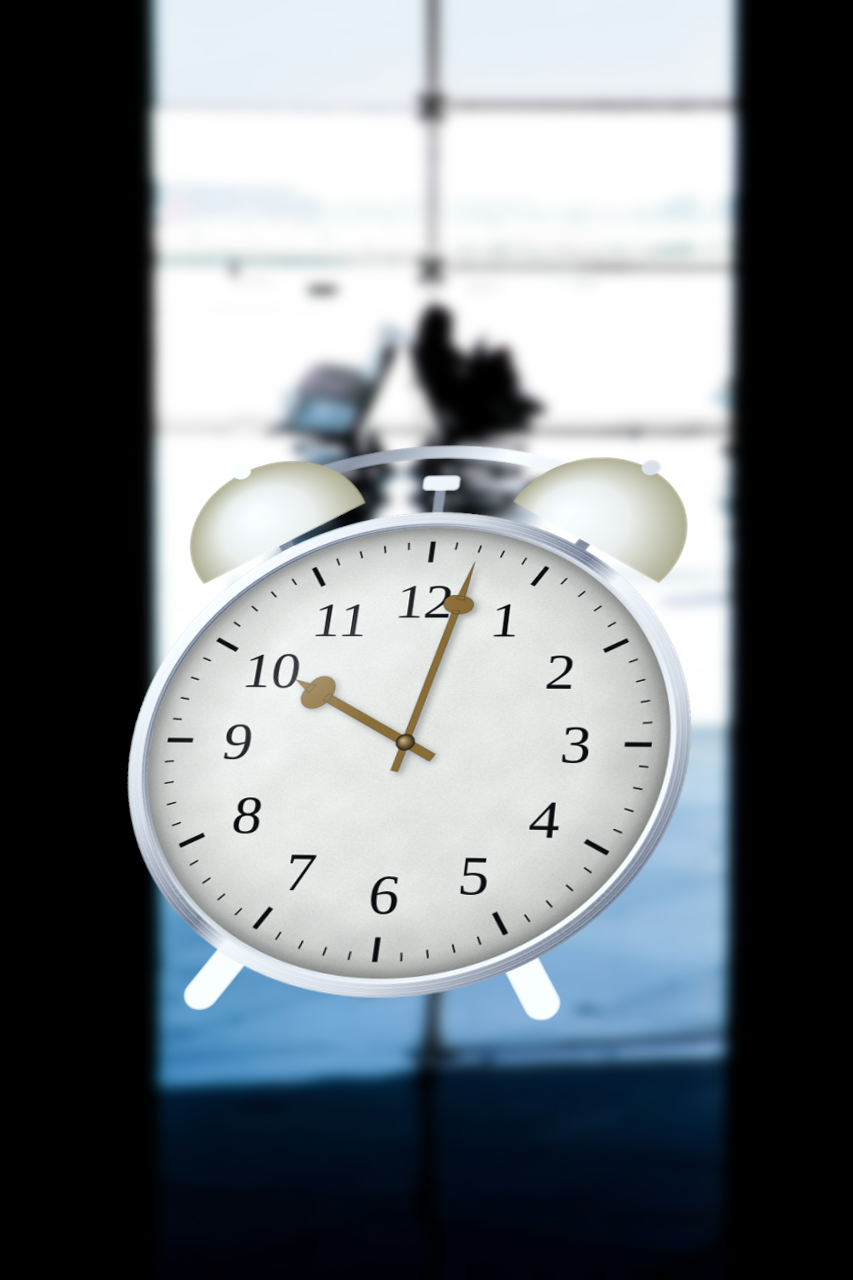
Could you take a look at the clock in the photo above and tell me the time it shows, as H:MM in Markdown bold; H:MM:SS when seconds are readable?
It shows **10:02**
